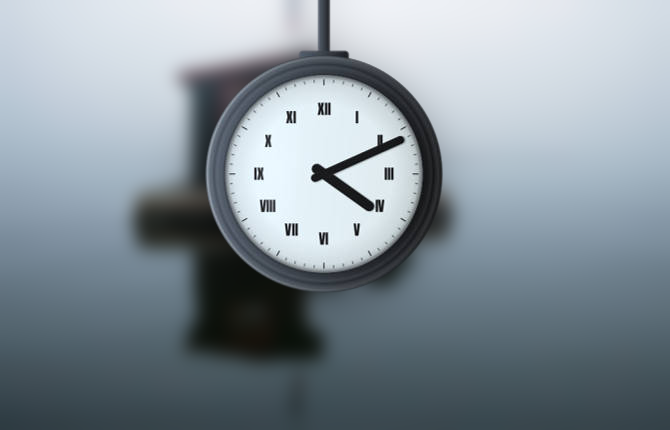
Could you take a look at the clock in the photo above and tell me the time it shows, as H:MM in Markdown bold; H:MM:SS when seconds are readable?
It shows **4:11**
